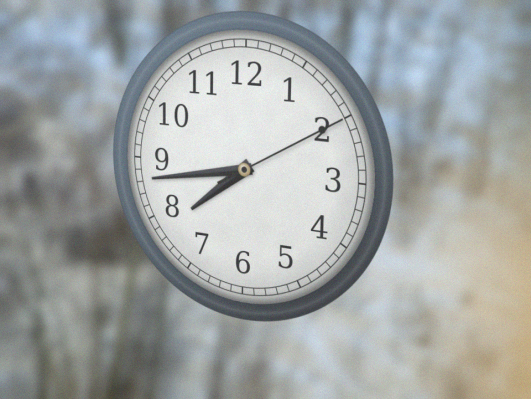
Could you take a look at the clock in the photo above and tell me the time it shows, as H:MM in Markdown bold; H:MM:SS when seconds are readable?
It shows **7:43:10**
